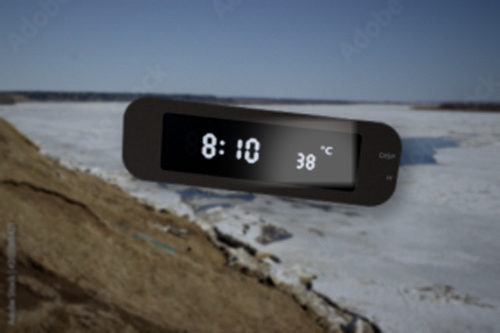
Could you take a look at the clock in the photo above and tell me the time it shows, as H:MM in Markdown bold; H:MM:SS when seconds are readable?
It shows **8:10**
